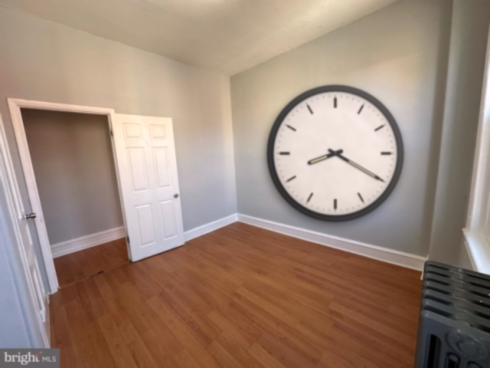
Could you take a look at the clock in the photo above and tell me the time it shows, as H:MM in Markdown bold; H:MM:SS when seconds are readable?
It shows **8:20**
